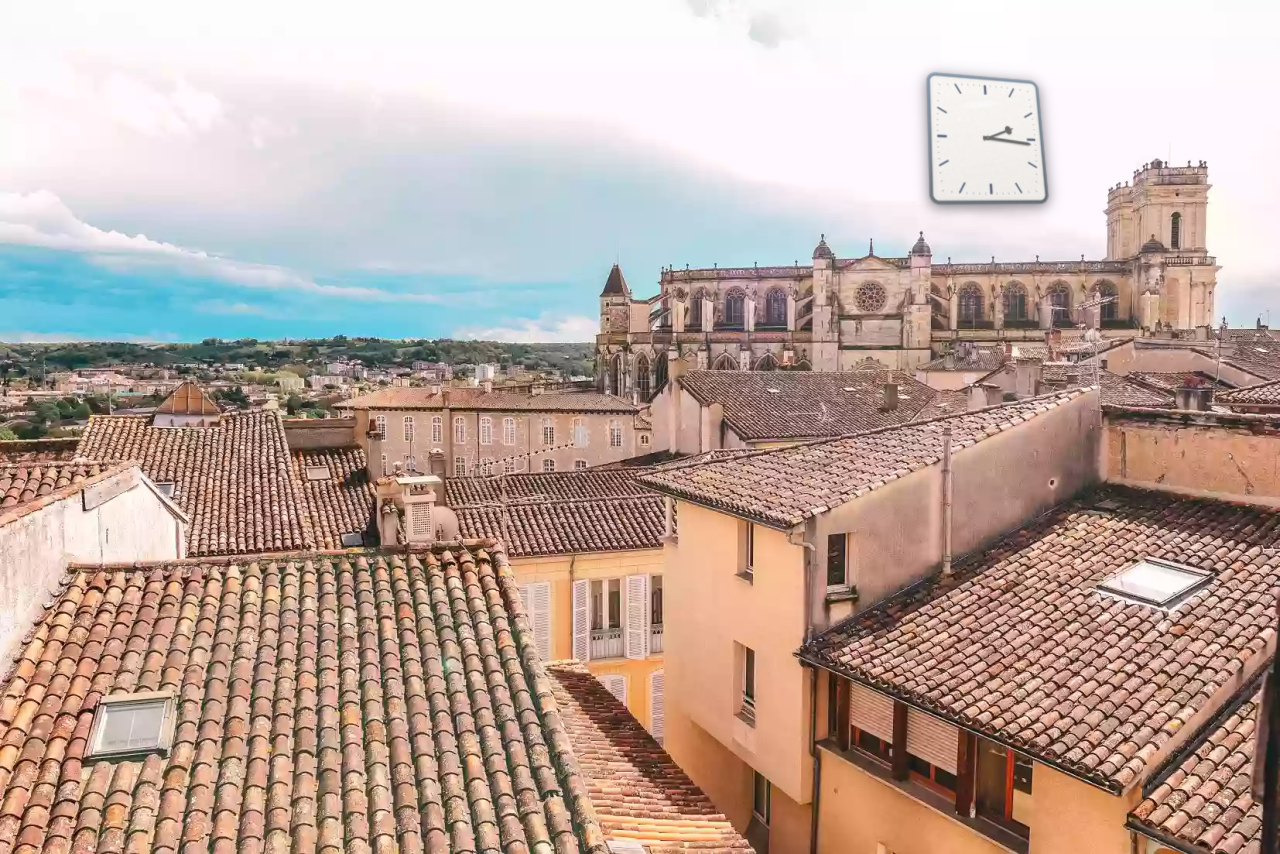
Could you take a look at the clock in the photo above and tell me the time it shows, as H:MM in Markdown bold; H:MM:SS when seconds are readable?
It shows **2:16**
